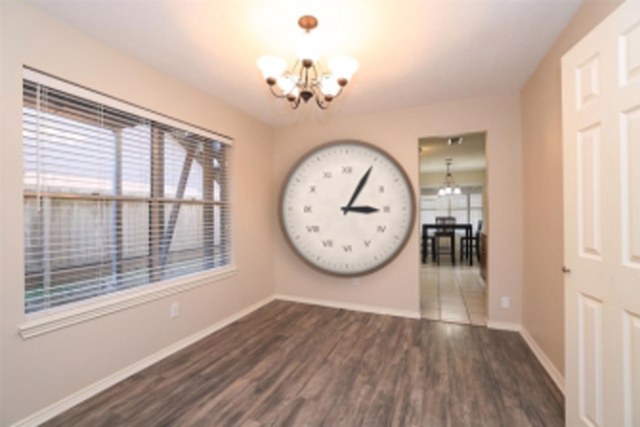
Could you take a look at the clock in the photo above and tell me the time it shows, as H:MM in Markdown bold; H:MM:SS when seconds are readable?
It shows **3:05**
